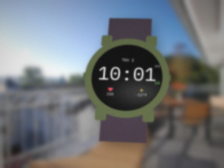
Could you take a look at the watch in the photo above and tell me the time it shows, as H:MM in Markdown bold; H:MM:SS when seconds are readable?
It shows **10:01**
